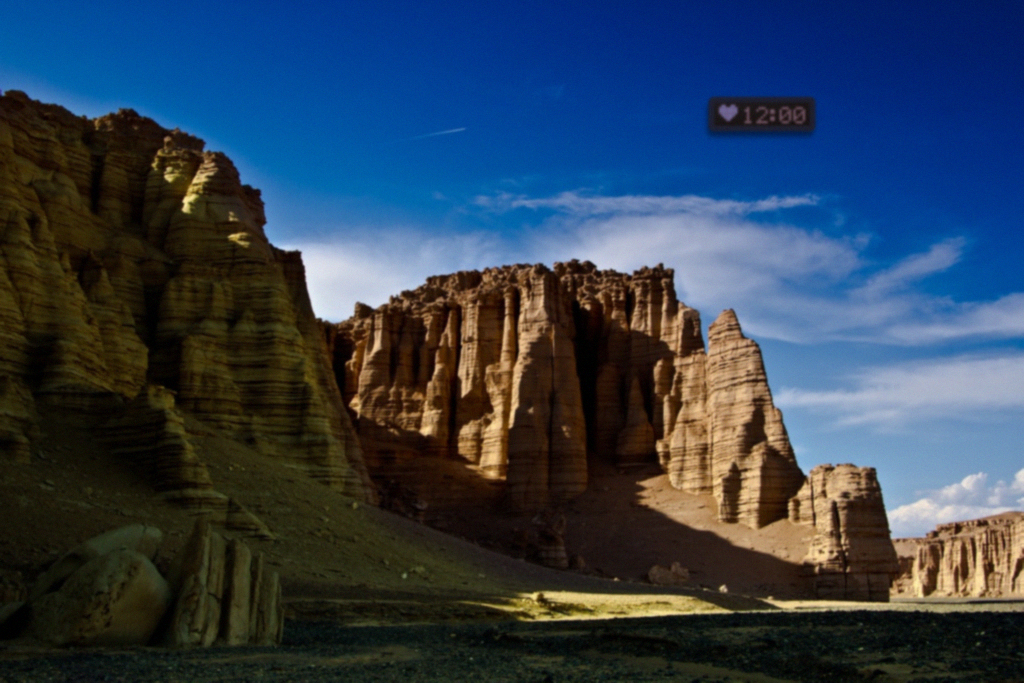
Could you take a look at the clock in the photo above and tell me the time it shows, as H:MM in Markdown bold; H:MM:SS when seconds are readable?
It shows **12:00**
